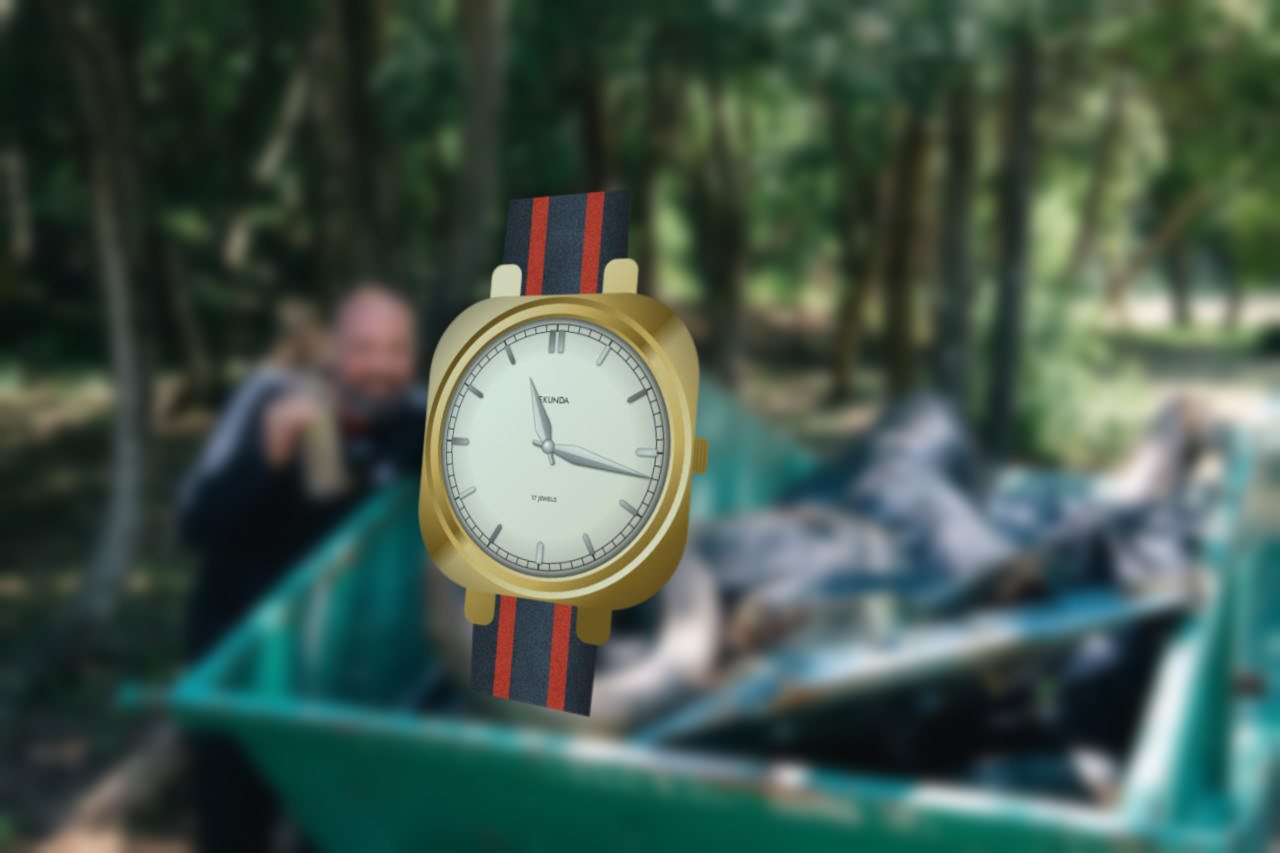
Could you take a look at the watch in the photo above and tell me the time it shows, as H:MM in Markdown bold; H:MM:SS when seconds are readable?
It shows **11:17**
